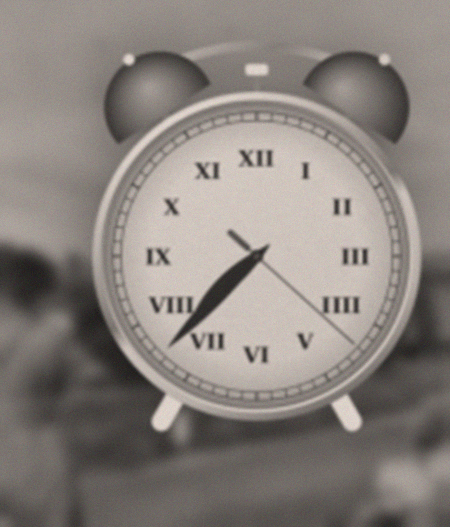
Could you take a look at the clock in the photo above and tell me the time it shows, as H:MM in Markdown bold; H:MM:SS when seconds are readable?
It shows **7:37:22**
